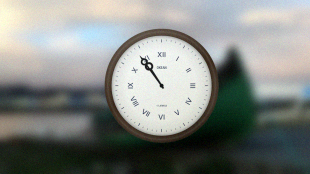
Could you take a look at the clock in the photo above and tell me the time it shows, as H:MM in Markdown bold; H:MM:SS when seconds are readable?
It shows **10:54**
